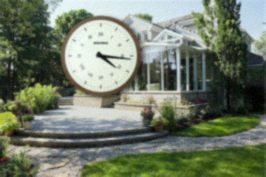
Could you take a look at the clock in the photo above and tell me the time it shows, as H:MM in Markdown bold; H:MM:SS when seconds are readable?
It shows **4:16**
